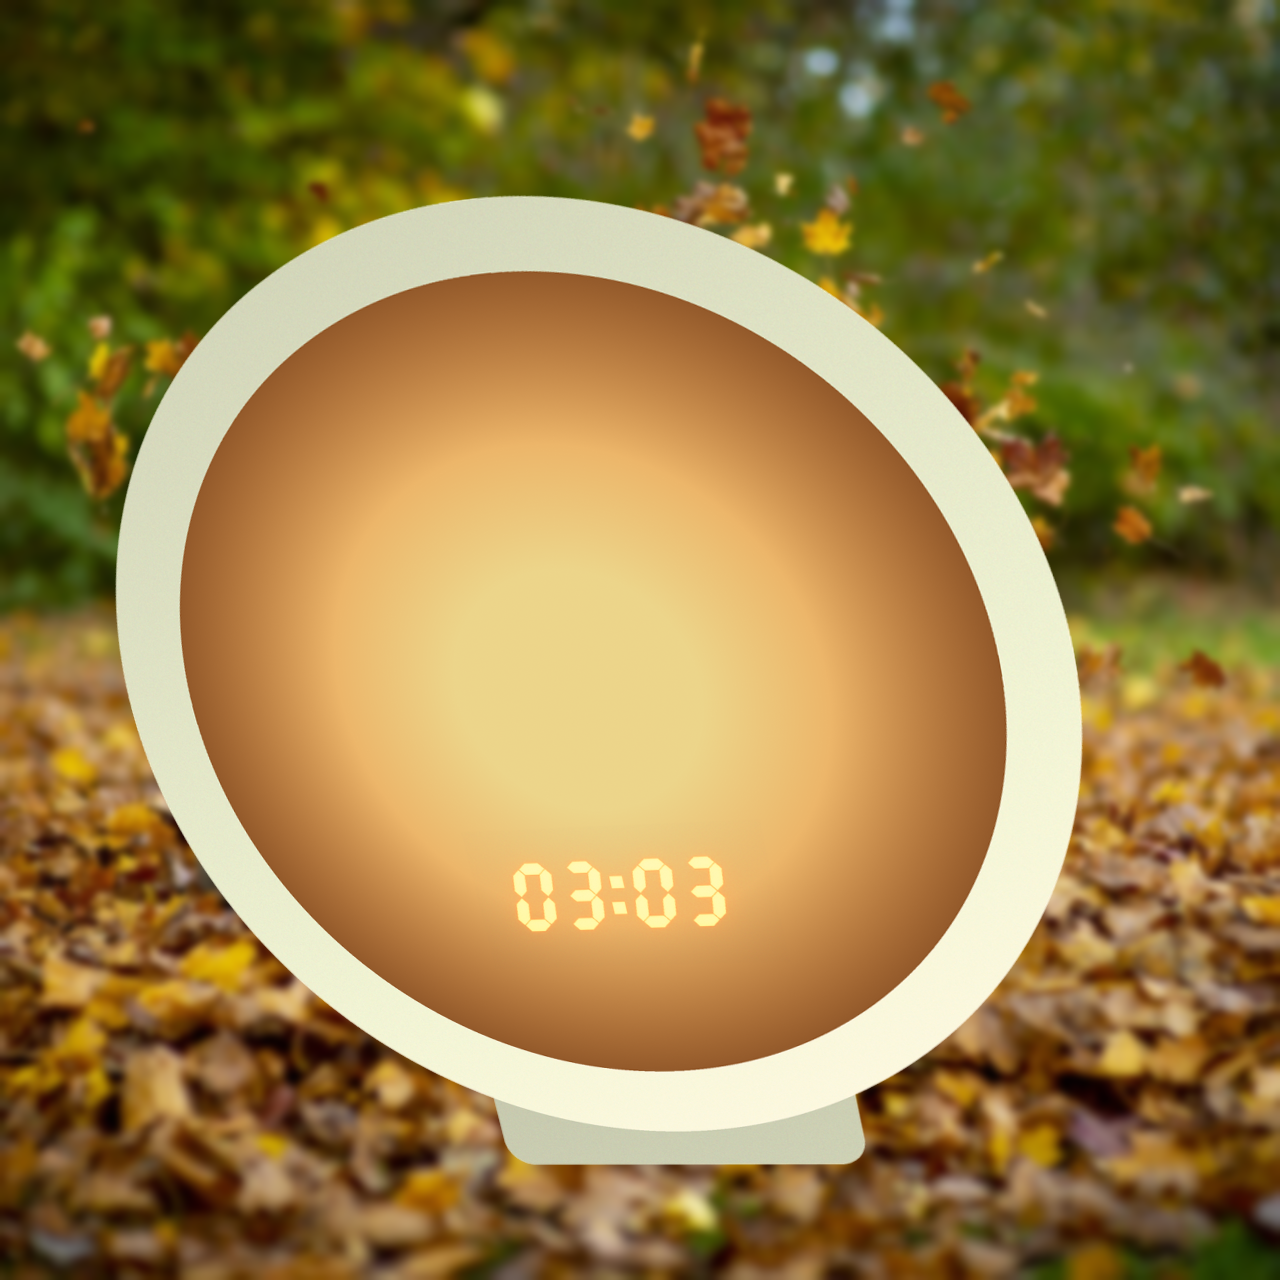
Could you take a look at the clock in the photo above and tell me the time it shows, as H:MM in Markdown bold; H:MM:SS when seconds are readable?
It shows **3:03**
